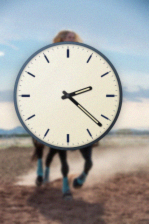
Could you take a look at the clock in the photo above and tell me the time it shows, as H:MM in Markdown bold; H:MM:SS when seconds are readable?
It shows **2:22**
